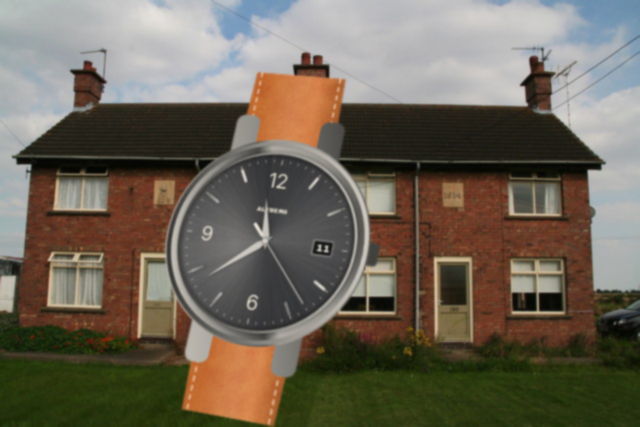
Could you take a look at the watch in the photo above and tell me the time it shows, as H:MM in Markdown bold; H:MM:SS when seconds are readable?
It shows **11:38:23**
